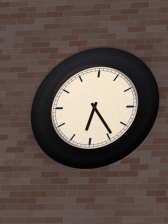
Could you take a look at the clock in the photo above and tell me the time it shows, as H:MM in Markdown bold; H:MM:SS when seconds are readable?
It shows **6:24**
